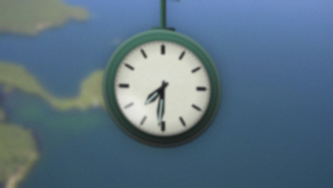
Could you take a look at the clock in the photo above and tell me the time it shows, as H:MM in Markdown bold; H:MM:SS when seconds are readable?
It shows **7:31**
